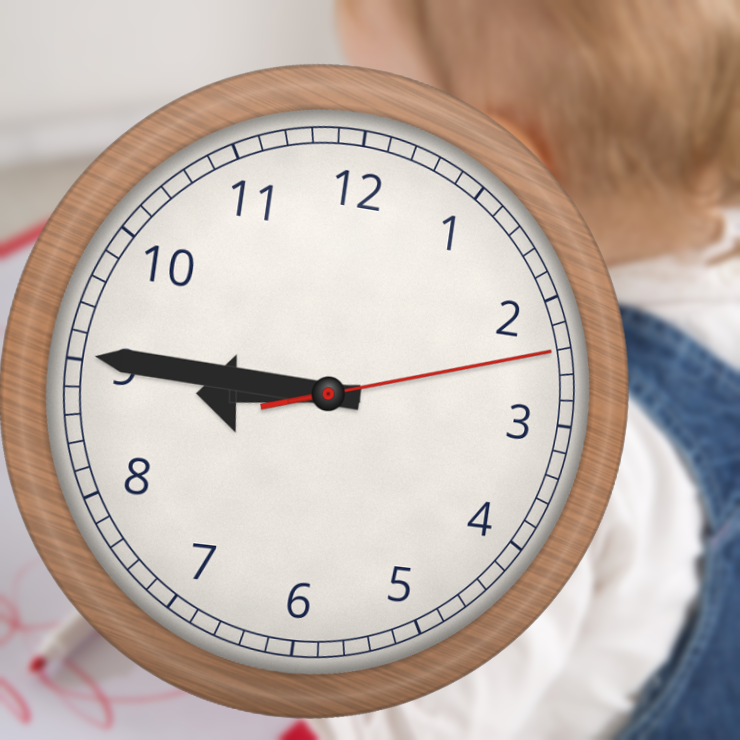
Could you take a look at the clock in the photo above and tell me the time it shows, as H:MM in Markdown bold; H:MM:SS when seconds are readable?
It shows **8:45:12**
